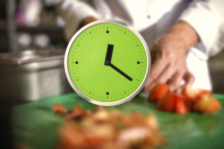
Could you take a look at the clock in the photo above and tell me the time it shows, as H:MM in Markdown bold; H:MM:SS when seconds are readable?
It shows **12:21**
